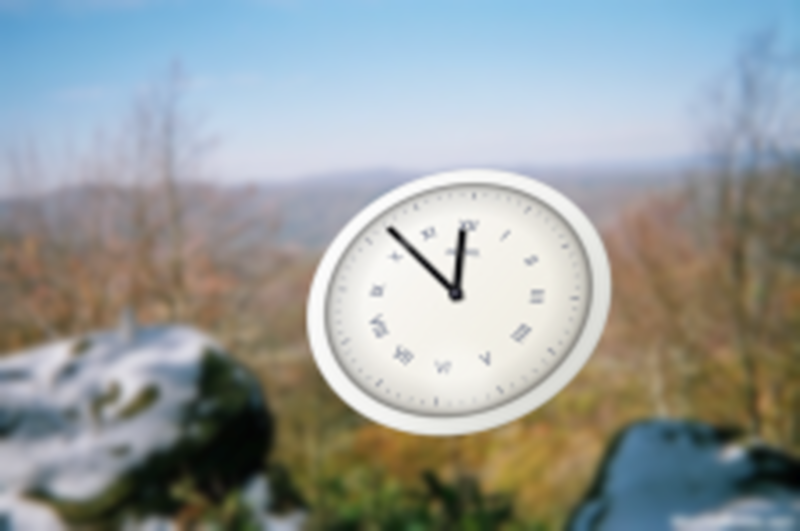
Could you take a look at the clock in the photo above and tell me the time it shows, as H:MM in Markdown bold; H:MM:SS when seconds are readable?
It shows **11:52**
